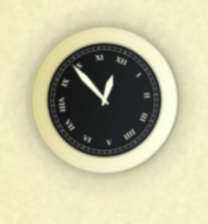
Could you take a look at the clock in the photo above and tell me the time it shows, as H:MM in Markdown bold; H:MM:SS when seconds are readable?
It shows **11:49**
